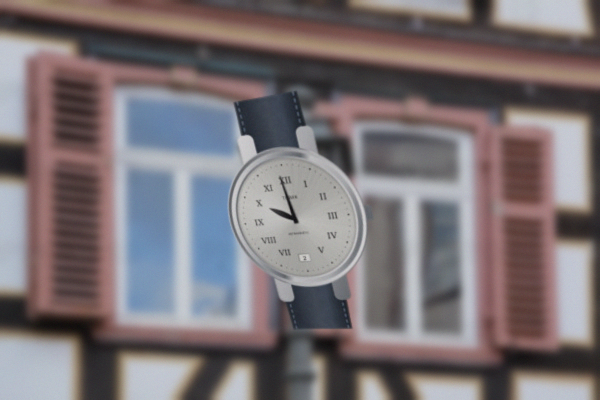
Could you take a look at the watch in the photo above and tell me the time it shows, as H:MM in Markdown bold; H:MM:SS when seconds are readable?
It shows **9:59**
